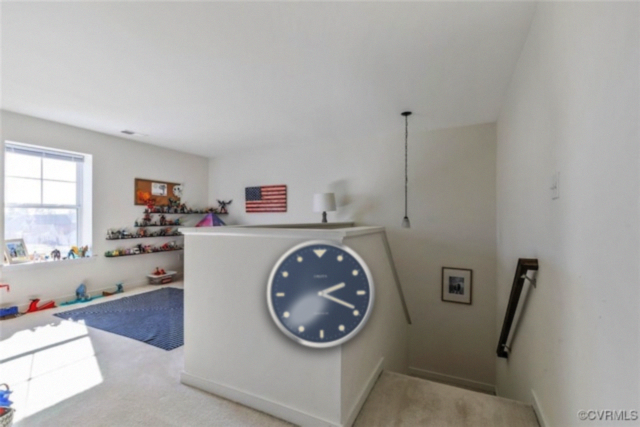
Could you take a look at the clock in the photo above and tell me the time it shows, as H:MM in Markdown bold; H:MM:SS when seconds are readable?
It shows **2:19**
